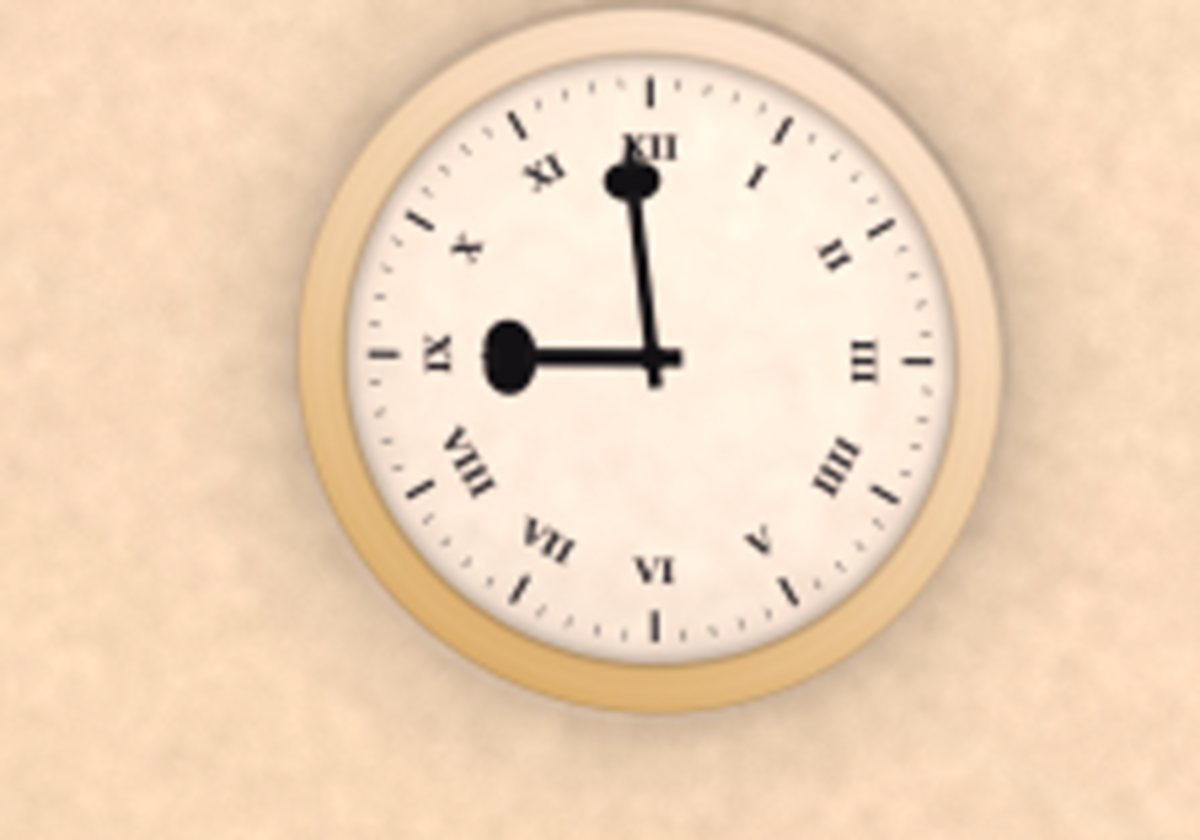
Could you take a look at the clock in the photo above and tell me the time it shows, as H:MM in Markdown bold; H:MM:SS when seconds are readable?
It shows **8:59**
